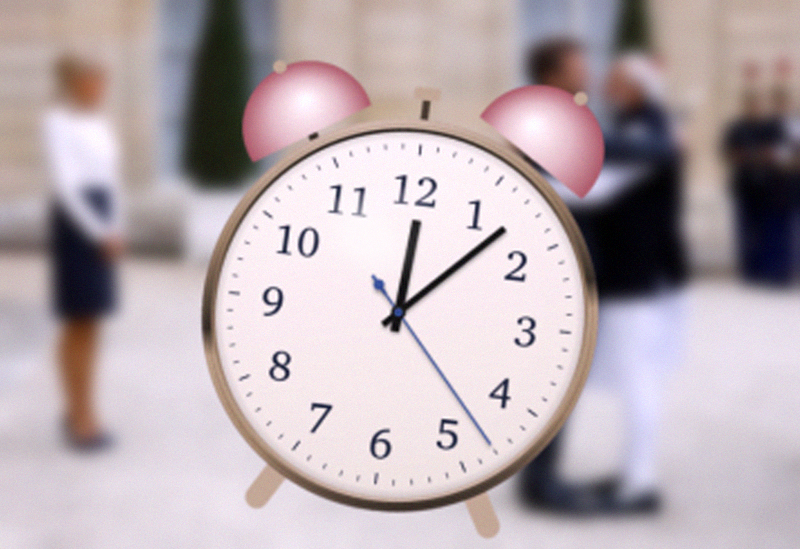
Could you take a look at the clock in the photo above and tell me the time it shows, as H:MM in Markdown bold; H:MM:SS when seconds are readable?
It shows **12:07:23**
